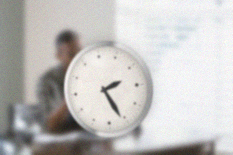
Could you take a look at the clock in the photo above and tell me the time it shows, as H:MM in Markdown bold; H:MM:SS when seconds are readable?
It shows **2:26**
